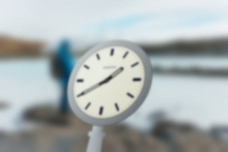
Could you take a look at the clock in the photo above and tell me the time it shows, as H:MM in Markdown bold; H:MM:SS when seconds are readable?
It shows **1:40**
